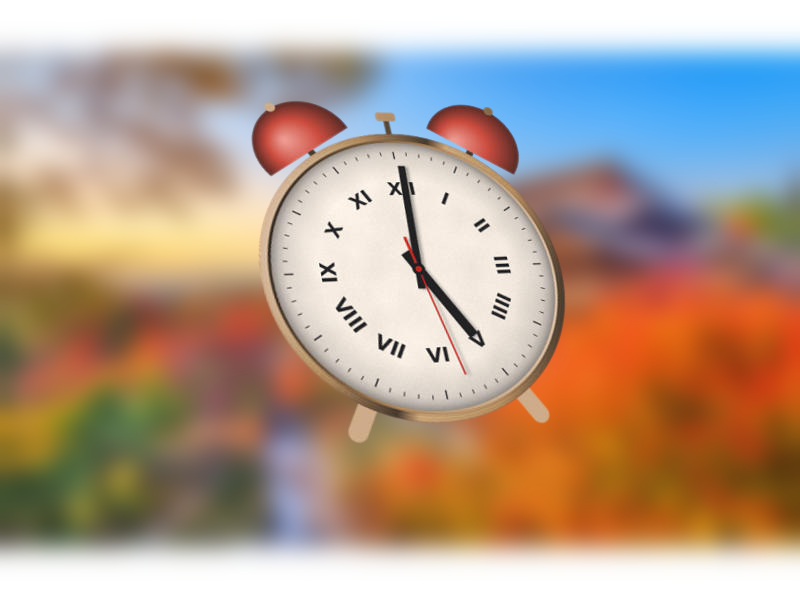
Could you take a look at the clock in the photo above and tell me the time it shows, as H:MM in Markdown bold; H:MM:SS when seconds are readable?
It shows **5:00:28**
